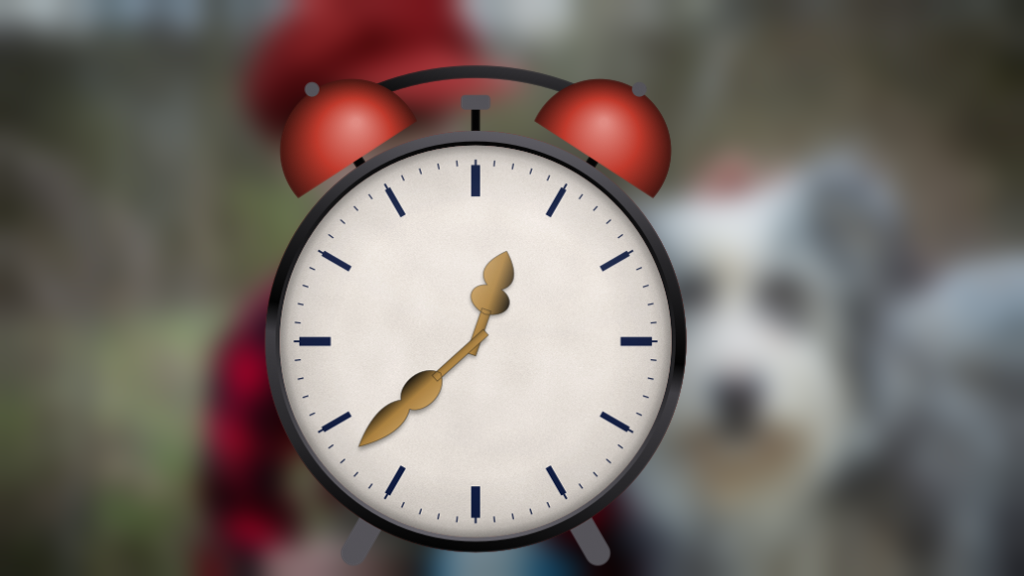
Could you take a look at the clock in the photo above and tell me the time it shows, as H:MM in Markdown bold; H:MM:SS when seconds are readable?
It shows **12:38**
